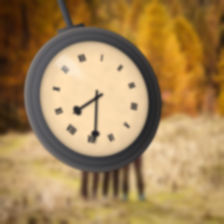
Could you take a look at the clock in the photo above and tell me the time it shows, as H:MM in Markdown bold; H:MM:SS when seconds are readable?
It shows **8:34**
